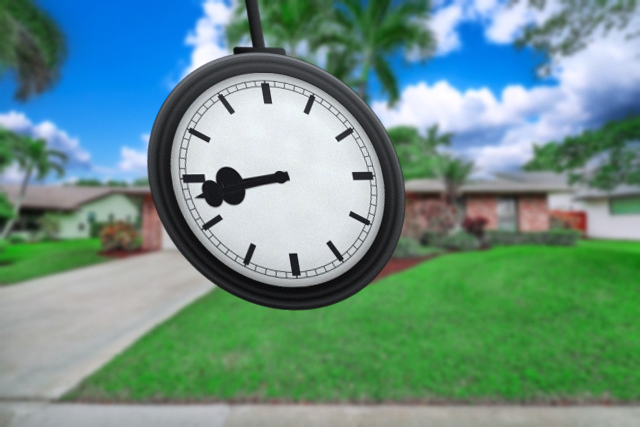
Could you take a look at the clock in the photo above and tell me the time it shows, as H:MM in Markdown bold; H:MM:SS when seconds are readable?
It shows **8:43**
